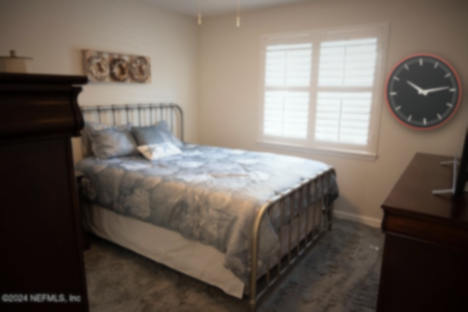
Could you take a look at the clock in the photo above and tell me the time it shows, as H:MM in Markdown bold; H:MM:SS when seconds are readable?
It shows **10:14**
